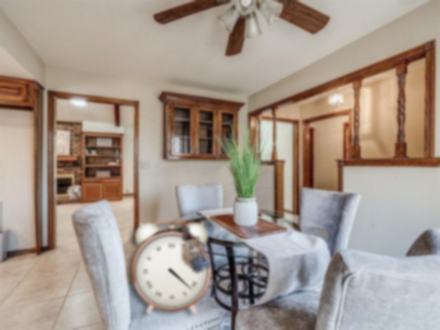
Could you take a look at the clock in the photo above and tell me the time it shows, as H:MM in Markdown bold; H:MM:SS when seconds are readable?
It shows **4:22**
